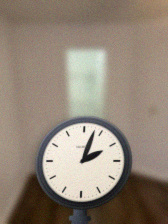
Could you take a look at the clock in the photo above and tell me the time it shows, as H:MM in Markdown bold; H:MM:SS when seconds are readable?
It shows **2:03**
